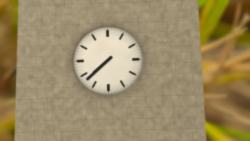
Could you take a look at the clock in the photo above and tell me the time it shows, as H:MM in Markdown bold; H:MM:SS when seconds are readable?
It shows **7:38**
